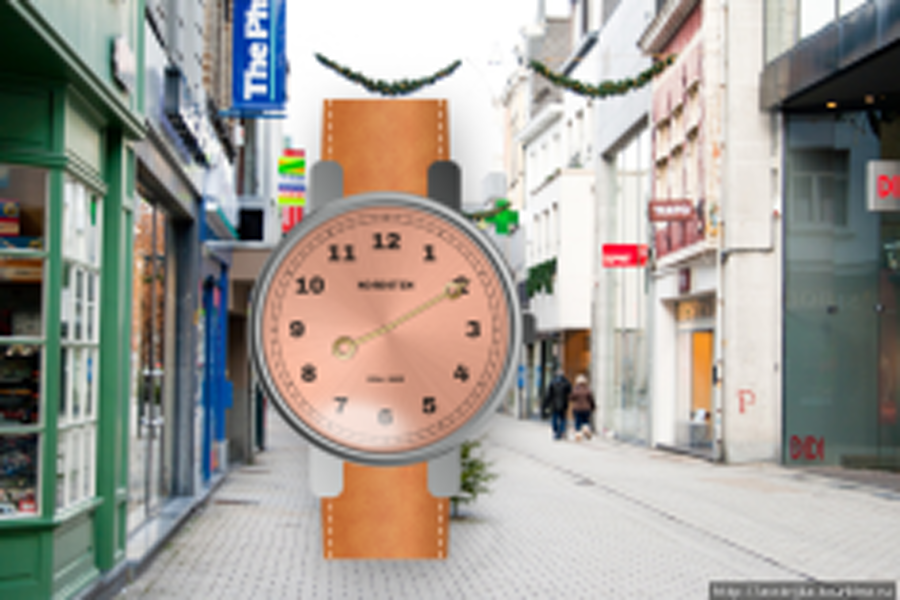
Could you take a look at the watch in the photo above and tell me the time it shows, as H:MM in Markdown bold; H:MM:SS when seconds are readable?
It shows **8:10**
